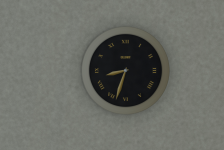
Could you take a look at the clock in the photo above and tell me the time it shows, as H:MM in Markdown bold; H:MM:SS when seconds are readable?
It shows **8:33**
